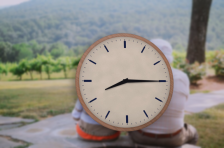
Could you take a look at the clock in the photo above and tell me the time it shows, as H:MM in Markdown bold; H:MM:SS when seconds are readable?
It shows **8:15**
